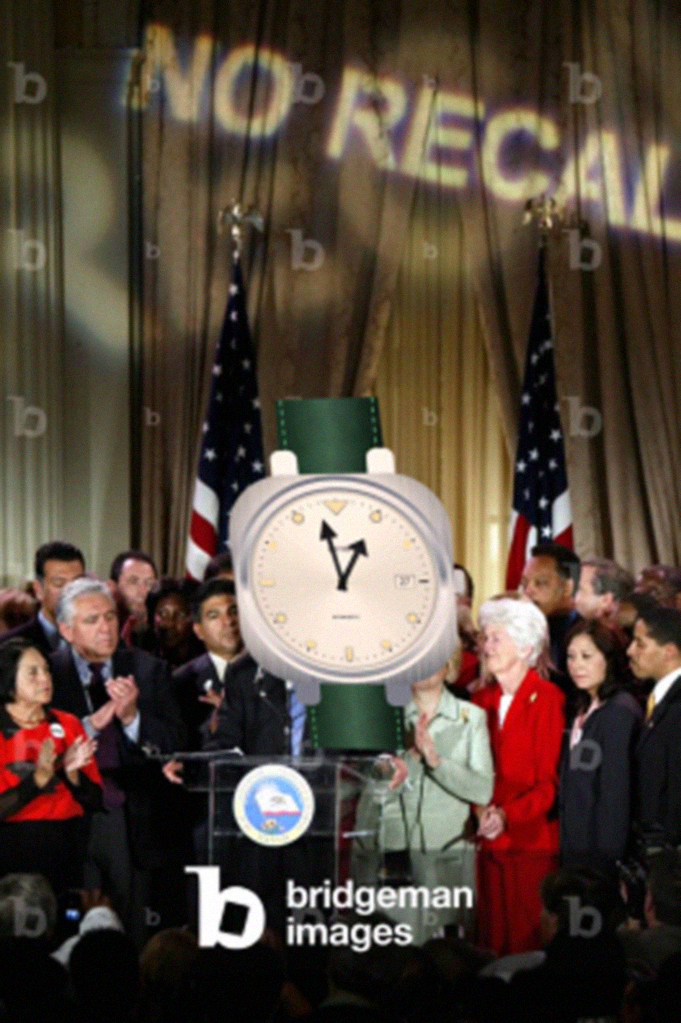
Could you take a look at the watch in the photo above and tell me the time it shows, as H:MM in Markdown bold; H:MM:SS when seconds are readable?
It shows **12:58**
